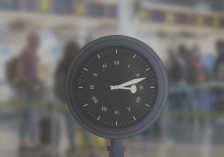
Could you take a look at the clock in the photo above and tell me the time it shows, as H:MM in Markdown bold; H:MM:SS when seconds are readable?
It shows **3:12**
